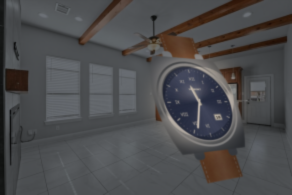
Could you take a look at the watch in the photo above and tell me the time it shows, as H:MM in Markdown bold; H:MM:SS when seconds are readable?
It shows **11:34**
